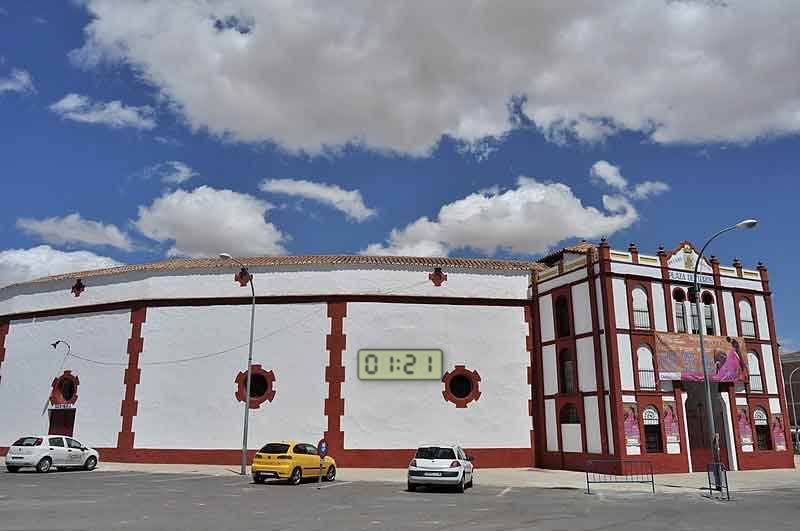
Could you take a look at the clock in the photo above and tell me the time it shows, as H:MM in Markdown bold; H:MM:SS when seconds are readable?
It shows **1:21**
